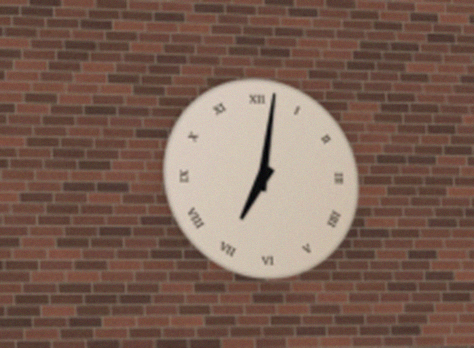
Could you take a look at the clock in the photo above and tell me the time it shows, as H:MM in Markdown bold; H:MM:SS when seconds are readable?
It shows **7:02**
